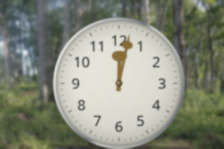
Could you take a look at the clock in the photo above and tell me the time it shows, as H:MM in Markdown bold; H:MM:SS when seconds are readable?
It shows **12:02**
